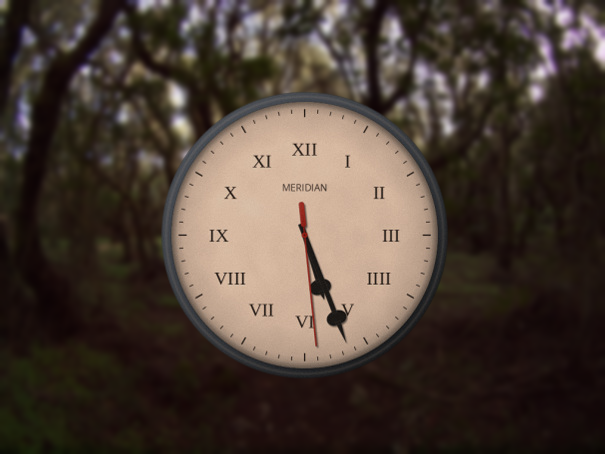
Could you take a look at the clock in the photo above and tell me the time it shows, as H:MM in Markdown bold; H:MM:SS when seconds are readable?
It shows **5:26:29**
